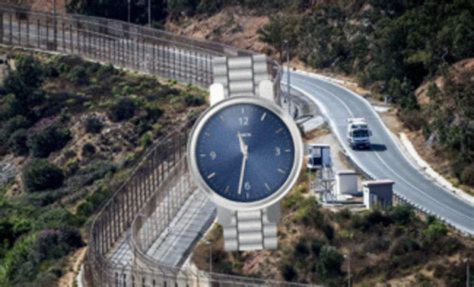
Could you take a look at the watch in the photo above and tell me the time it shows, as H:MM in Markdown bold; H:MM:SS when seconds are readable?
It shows **11:32**
